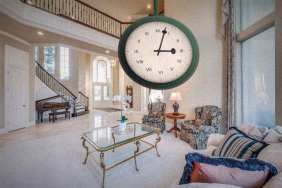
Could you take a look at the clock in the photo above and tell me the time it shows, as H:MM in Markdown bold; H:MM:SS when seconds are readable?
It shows **3:03**
